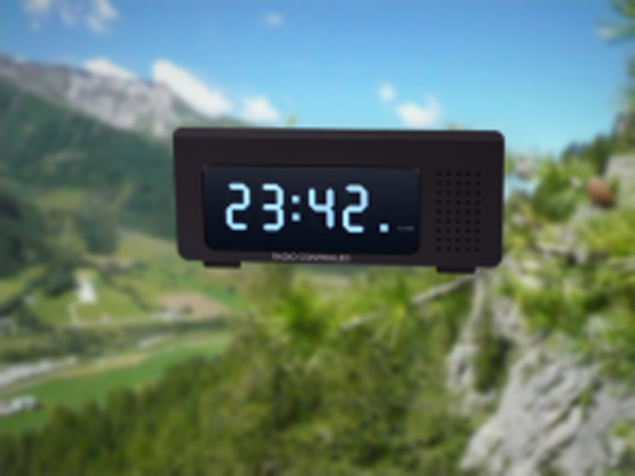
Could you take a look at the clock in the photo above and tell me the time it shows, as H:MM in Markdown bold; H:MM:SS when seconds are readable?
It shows **23:42**
